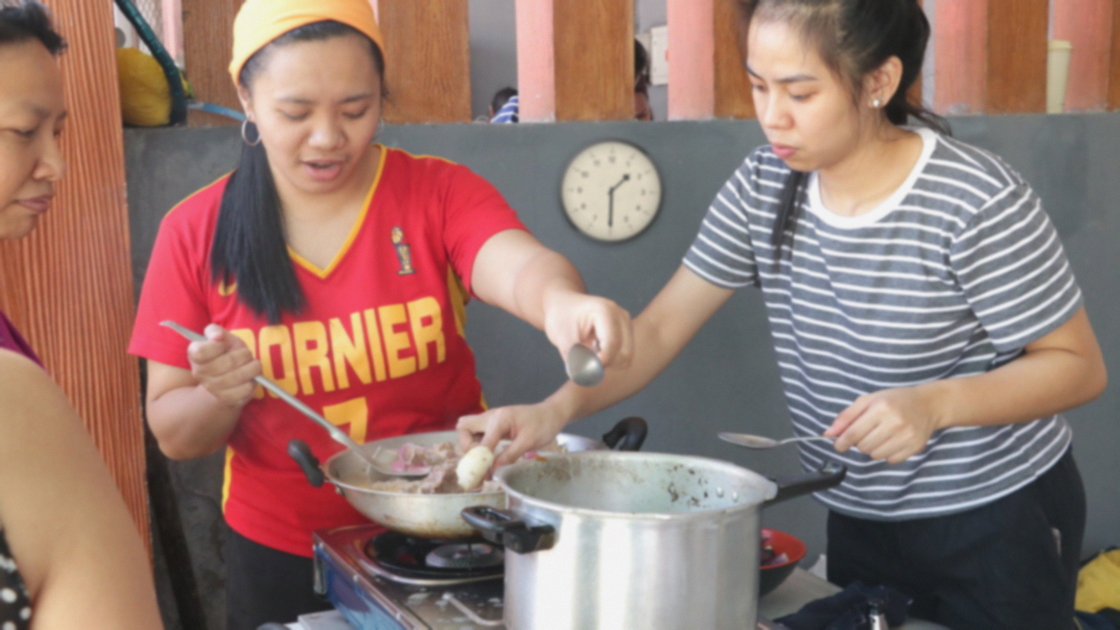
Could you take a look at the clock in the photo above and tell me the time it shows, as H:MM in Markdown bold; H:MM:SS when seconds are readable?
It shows **1:30**
